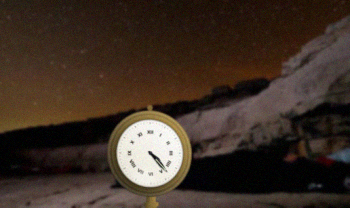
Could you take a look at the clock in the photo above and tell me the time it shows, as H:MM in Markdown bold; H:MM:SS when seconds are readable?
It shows **4:23**
